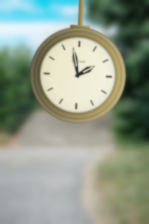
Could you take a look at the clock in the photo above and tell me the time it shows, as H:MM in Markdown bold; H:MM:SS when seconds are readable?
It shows **1:58**
